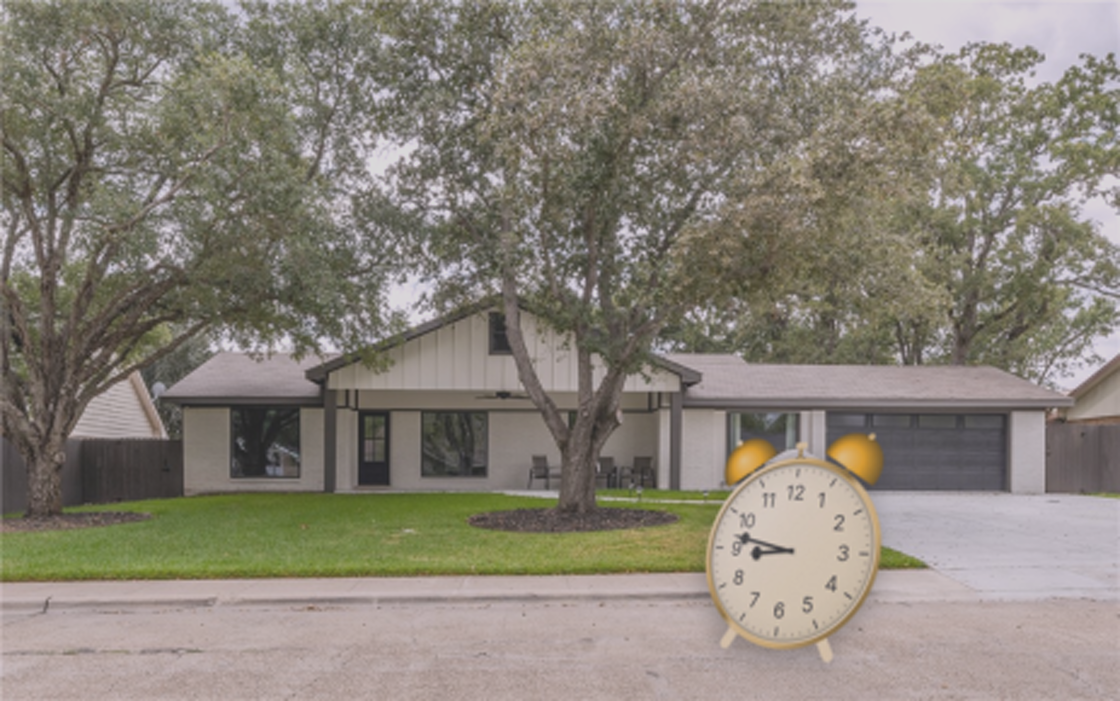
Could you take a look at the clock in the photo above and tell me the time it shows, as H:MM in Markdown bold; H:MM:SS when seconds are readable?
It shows **8:47**
